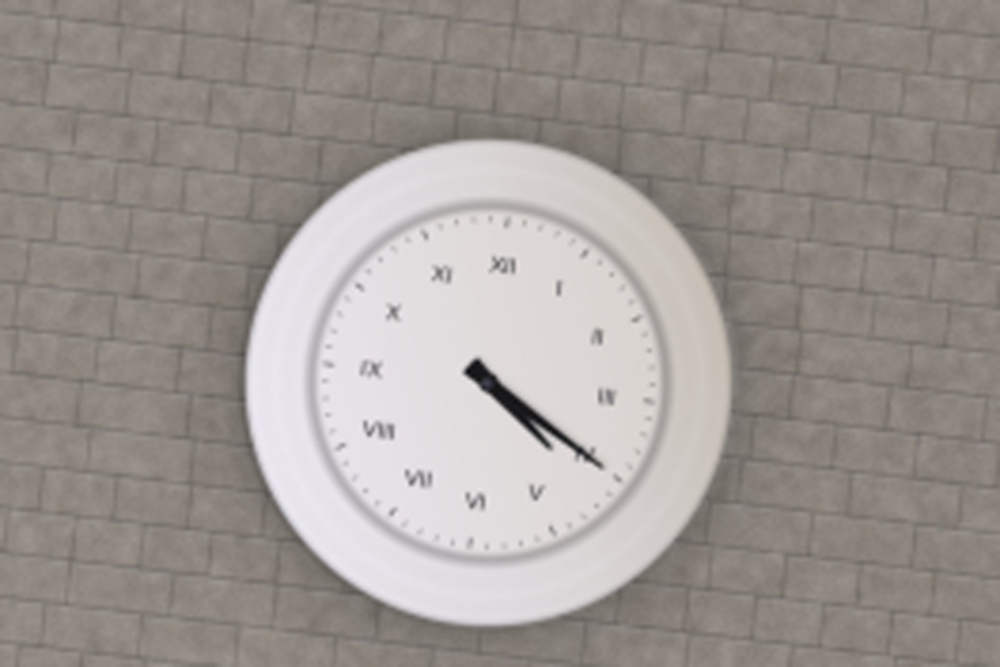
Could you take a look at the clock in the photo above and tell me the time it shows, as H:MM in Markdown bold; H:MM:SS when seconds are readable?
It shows **4:20**
